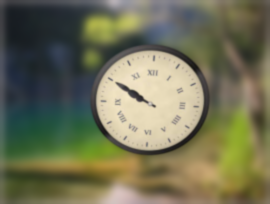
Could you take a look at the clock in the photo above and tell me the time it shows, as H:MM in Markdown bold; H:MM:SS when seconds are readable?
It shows **9:50**
